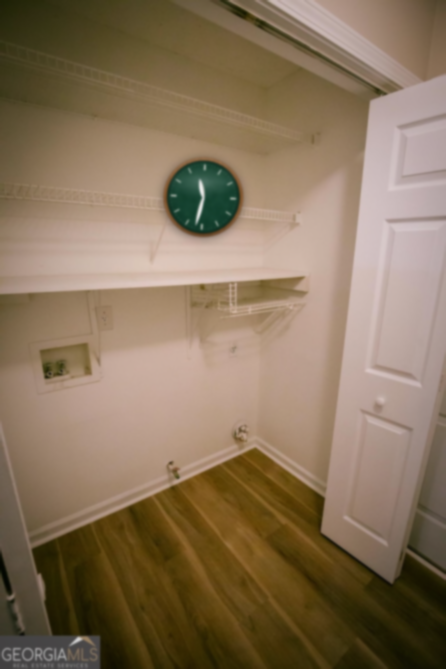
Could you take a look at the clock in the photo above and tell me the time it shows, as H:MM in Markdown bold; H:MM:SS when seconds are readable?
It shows **11:32**
